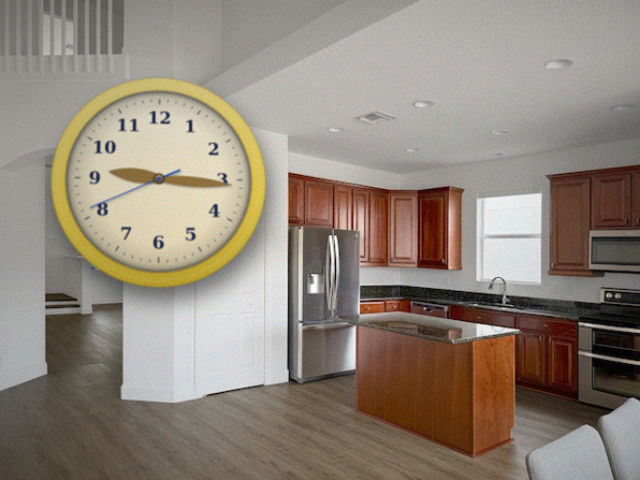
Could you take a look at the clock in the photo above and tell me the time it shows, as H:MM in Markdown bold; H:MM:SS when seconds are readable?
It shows **9:15:41**
